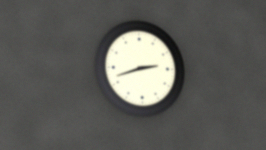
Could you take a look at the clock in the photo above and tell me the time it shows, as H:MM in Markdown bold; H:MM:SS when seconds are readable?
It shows **2:42**
